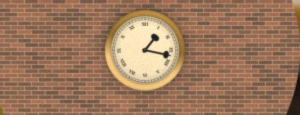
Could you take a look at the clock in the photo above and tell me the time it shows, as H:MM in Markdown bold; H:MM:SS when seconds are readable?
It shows **1:17**
